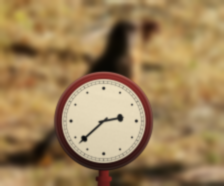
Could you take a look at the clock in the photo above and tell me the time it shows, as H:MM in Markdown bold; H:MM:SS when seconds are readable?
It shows **2:38**
